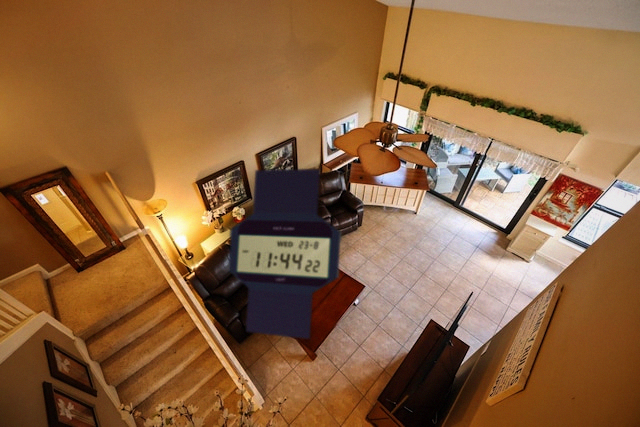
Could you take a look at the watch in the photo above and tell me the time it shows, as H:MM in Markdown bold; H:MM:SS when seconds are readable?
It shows **11:44:22**
